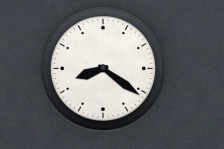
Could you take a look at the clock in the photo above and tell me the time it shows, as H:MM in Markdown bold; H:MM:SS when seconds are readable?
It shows **8:21**
